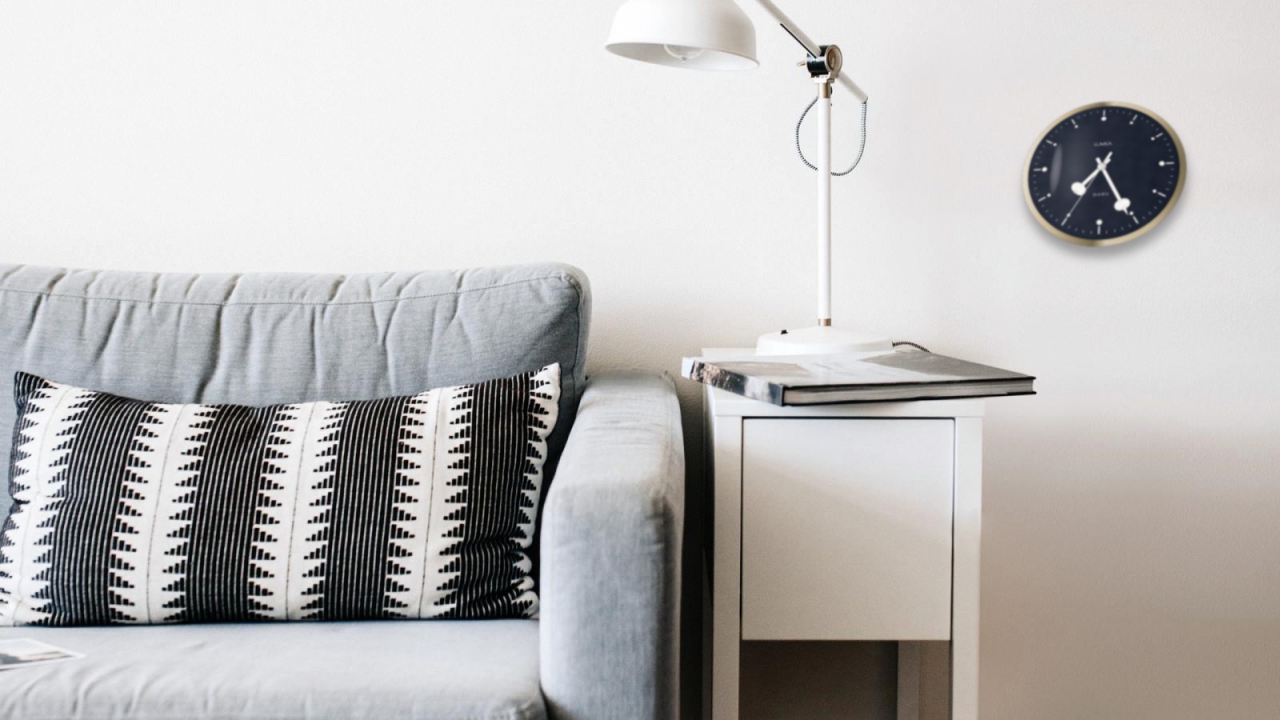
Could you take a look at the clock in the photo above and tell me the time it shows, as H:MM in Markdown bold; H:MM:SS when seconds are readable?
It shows **7:25:35**
